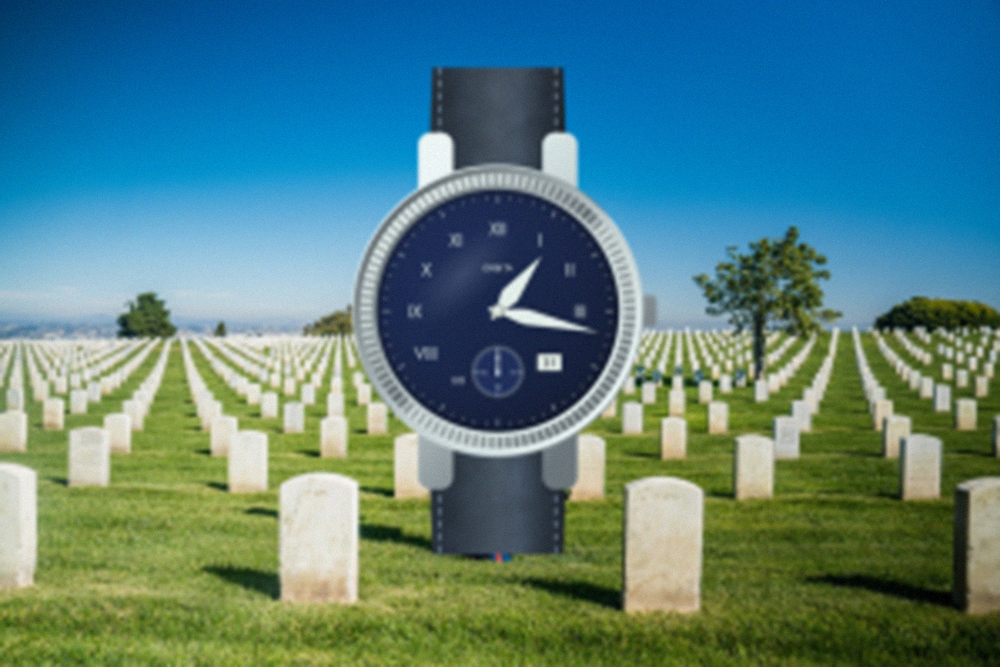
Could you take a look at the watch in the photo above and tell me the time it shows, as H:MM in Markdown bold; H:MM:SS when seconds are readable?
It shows **1:17**
